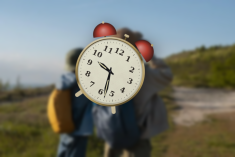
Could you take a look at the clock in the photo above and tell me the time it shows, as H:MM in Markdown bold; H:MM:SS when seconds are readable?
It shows **9:28**
